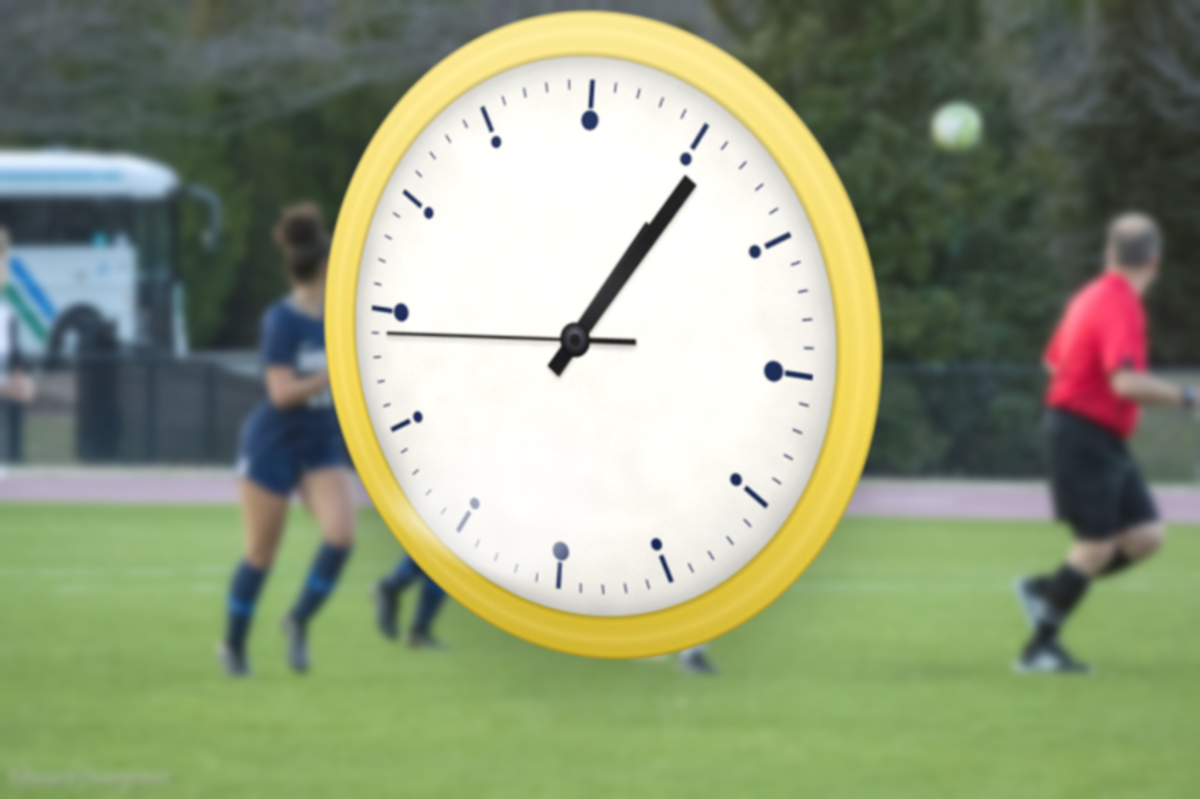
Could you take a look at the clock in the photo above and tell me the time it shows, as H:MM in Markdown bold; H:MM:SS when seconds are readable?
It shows **1:05:44**
